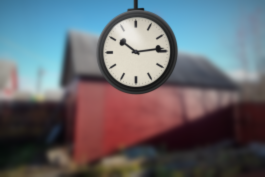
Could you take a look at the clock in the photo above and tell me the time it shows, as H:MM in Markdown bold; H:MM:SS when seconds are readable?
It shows **10:14**
